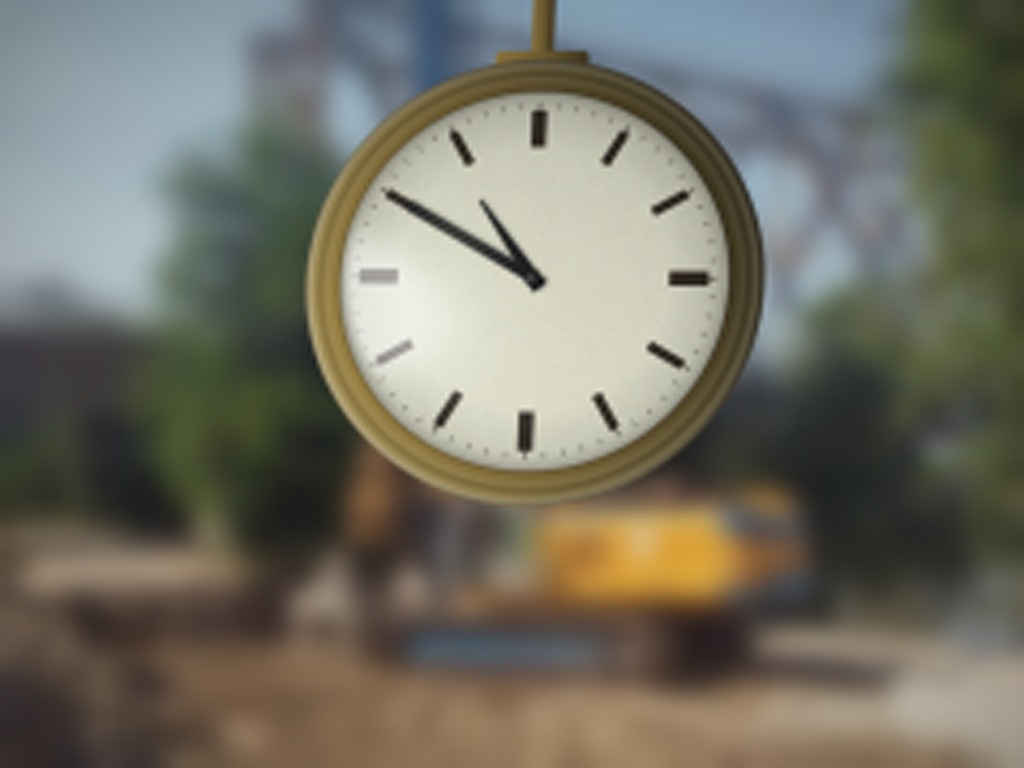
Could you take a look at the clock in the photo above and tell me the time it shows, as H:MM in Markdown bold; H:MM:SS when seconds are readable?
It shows **10:50**
